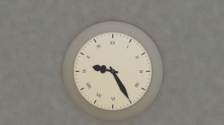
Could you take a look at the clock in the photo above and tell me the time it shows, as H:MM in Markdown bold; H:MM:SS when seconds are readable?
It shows **9:25**
